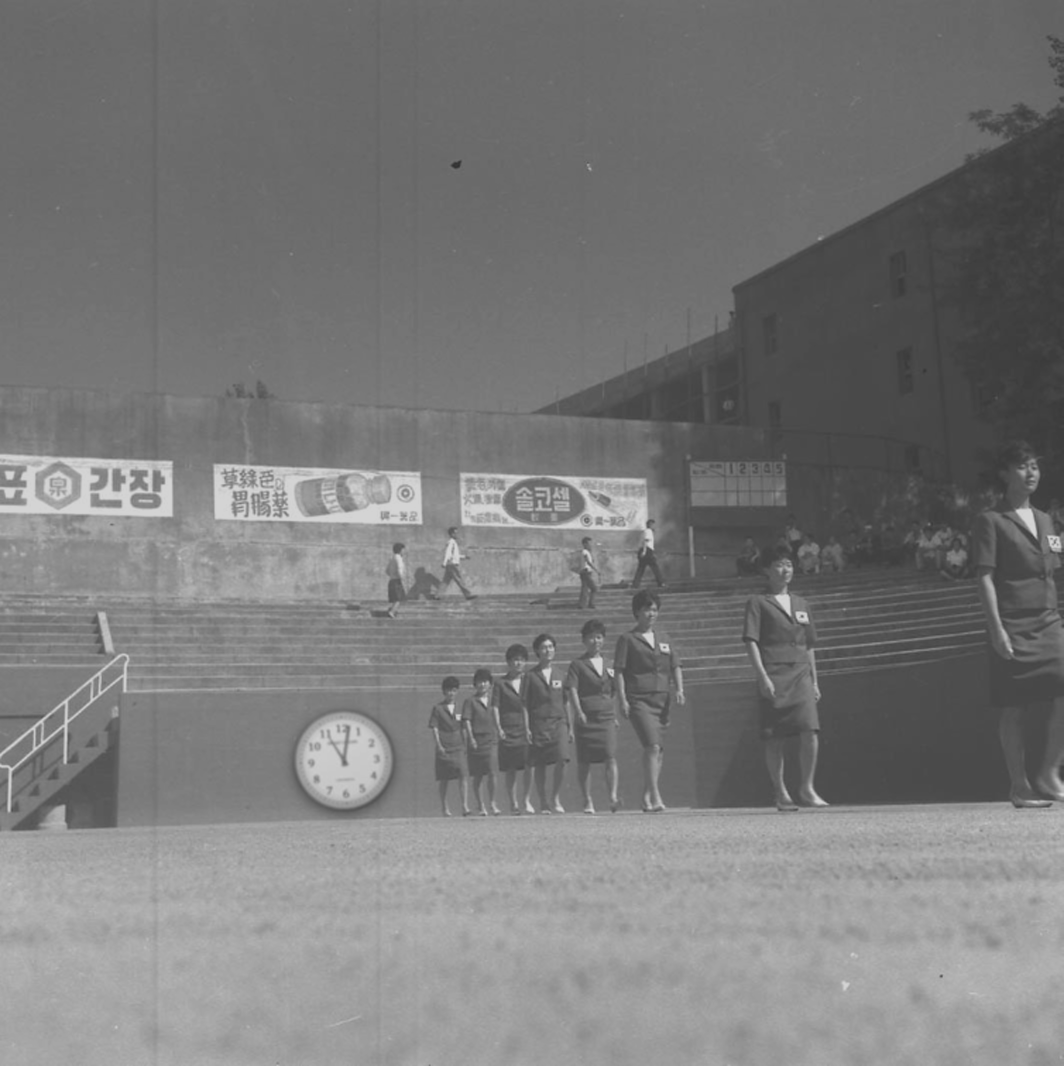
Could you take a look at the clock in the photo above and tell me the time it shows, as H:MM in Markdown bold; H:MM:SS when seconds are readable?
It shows **11:02**
